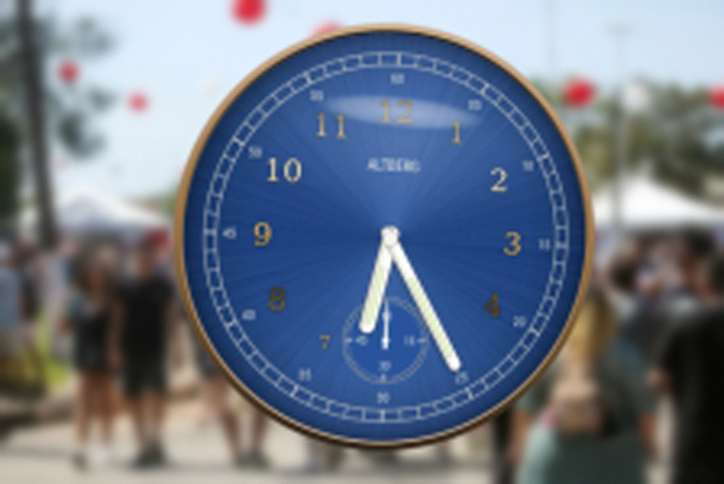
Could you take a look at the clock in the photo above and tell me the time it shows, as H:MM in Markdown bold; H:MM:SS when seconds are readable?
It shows **6:25**
